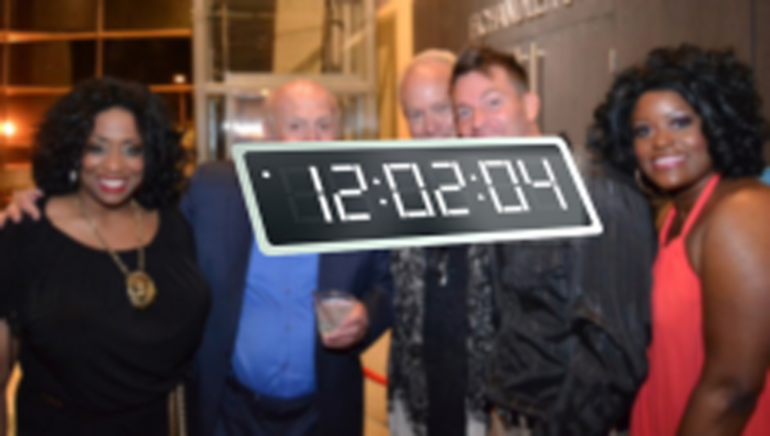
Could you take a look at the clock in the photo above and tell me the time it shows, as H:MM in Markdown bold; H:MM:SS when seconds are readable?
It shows **12:02:04**
